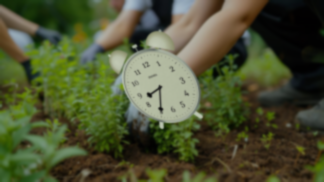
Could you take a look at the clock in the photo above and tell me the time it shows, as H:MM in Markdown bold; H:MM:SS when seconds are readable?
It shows **8:35**
